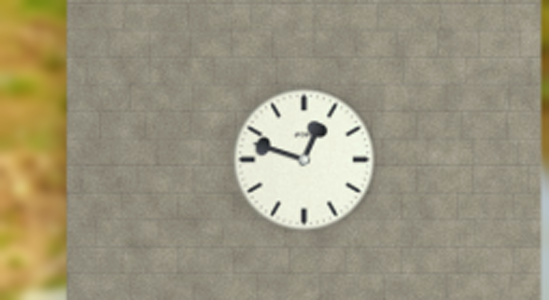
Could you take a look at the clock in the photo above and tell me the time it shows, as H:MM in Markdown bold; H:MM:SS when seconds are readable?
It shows **12:48**
